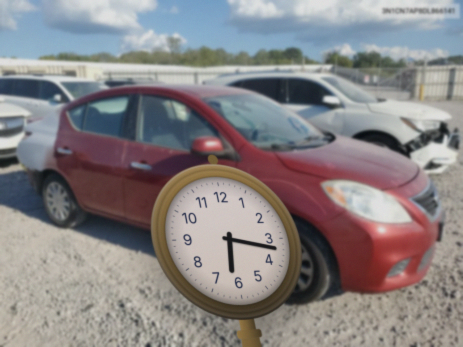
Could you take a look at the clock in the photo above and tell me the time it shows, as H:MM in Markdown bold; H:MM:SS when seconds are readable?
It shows **6:17**
